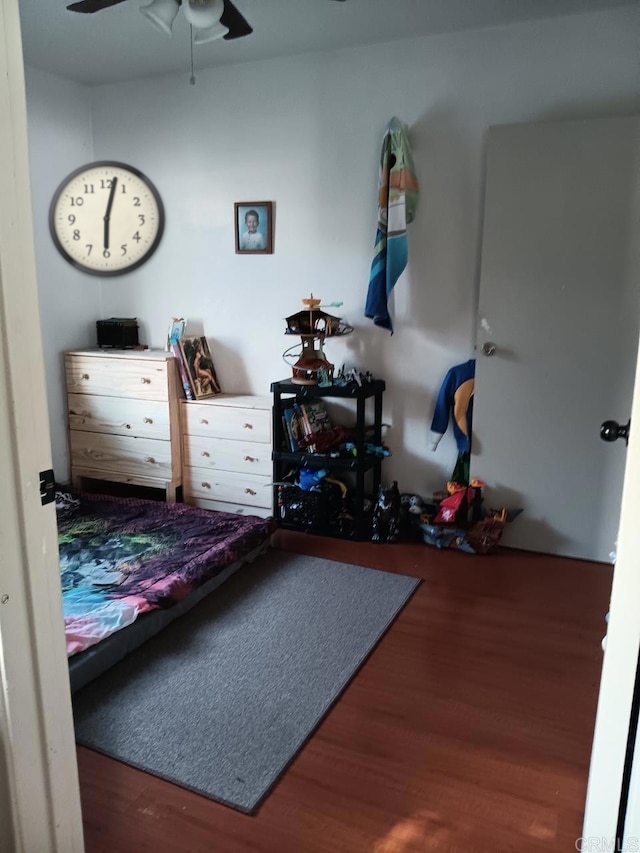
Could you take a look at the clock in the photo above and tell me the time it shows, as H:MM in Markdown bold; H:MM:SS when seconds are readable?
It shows **6:02**
